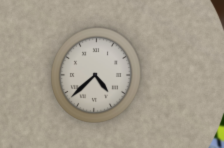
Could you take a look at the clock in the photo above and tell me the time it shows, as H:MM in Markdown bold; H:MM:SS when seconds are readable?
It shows **4:38**
